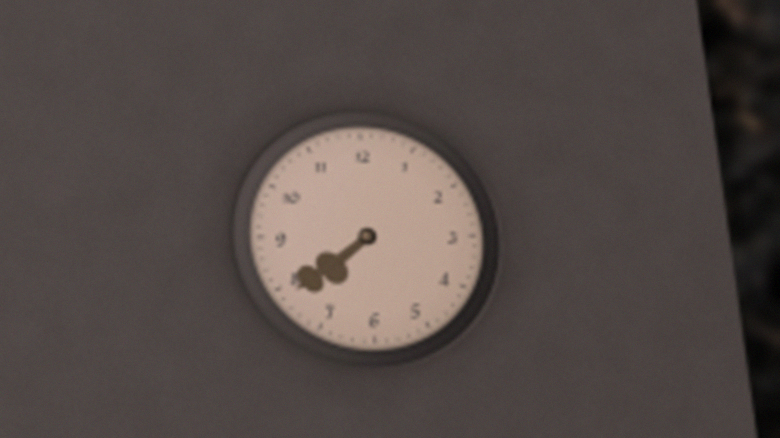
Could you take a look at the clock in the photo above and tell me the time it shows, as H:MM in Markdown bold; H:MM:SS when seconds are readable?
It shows **7:39**
